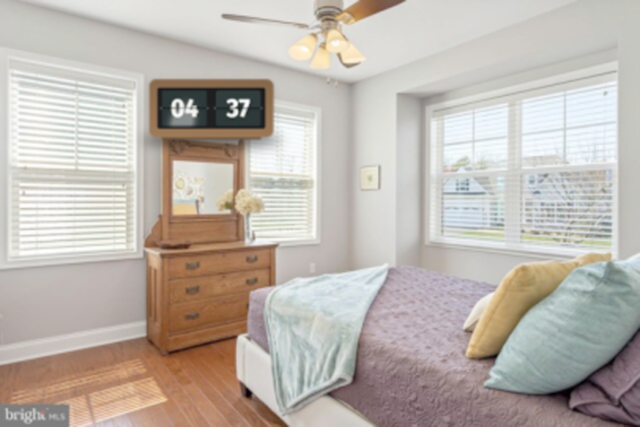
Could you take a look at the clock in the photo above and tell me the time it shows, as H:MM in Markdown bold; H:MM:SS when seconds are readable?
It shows **4:37**
